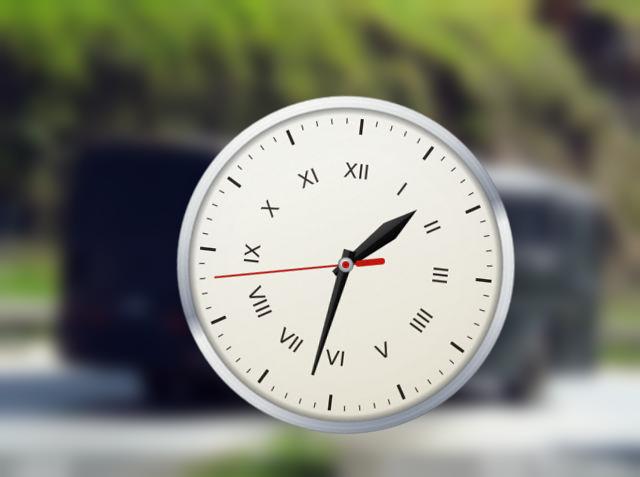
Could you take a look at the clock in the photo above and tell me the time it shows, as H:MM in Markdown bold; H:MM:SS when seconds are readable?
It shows **1:31:43**
